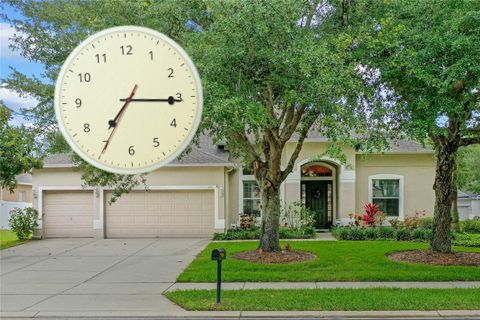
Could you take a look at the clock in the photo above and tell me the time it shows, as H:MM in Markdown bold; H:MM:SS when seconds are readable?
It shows **7:15:35**
